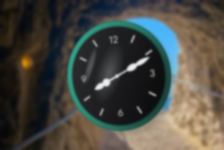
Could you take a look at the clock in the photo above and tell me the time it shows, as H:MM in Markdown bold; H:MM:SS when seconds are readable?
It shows **8:11**
